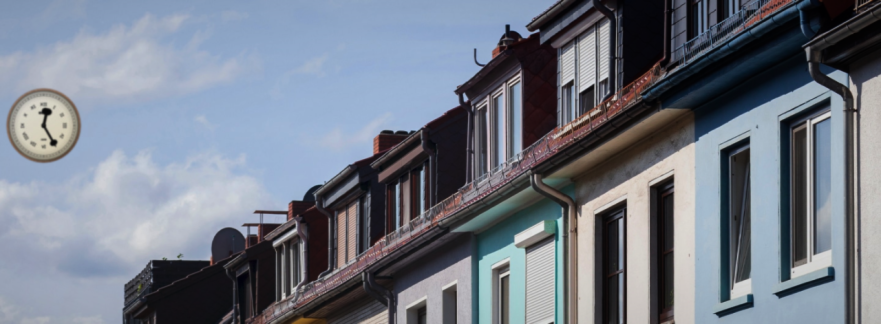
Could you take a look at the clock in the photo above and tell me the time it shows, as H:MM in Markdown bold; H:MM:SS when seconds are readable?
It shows **12:25**
